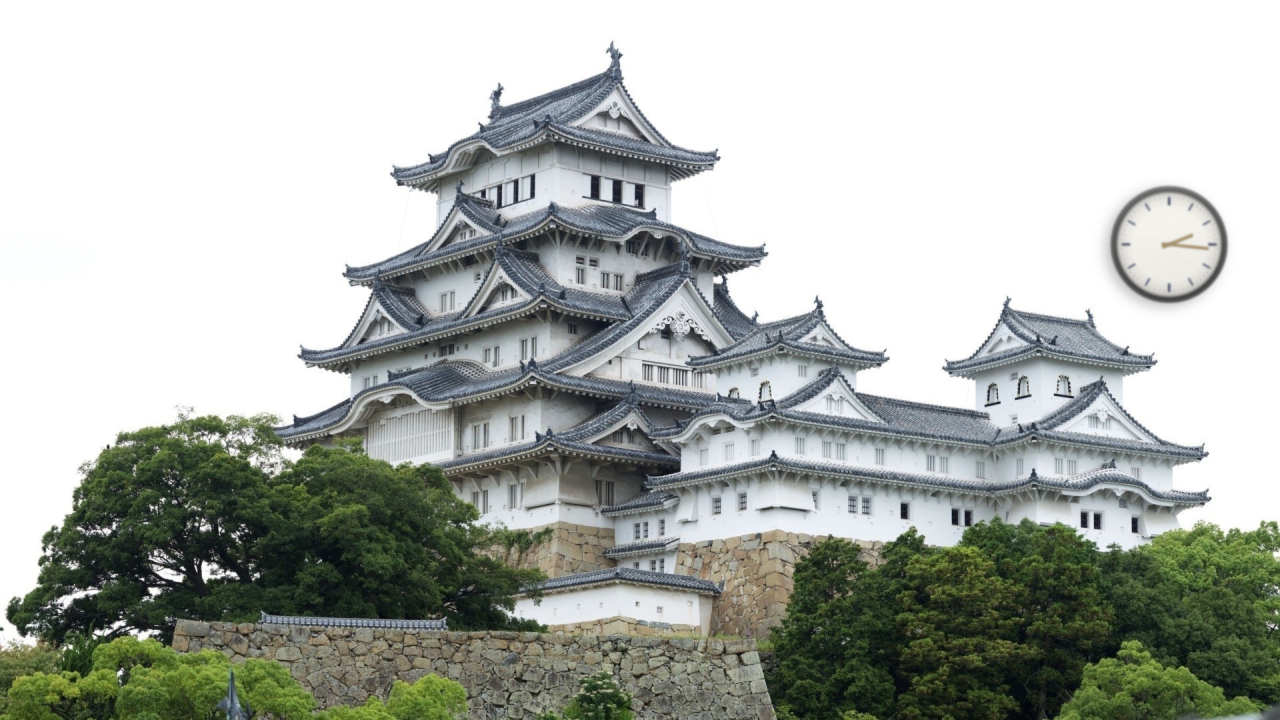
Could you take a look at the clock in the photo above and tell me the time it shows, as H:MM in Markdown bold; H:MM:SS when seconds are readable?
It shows **2:16**
